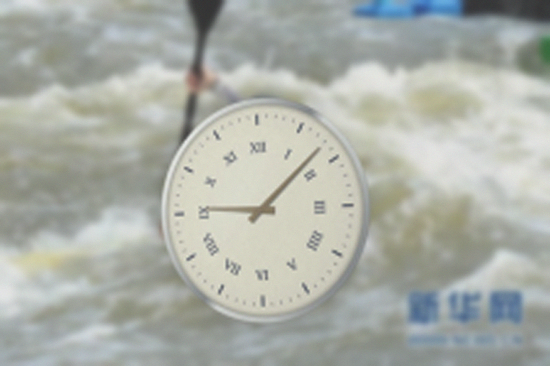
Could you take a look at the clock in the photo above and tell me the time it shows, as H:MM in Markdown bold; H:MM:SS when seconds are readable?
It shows **9:08**
